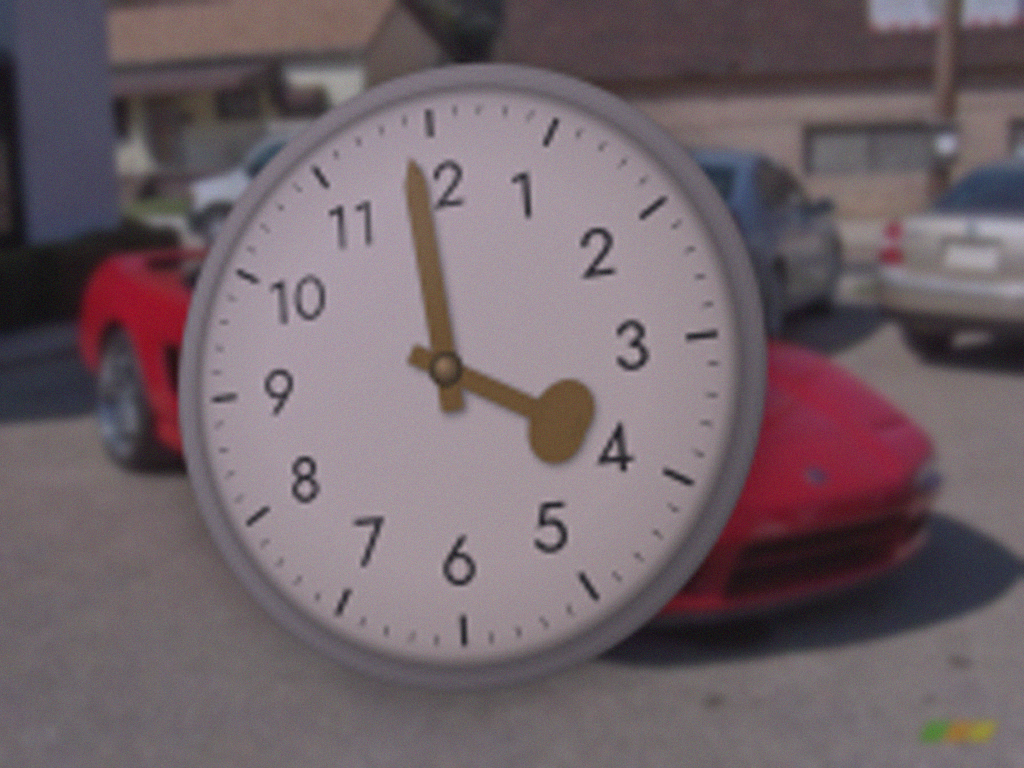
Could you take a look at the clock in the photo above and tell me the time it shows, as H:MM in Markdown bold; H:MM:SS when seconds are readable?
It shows **3:59**
